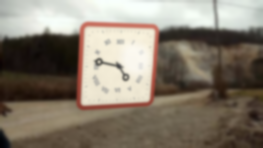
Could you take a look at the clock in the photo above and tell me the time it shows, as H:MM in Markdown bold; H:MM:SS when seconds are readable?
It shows **4:47**
